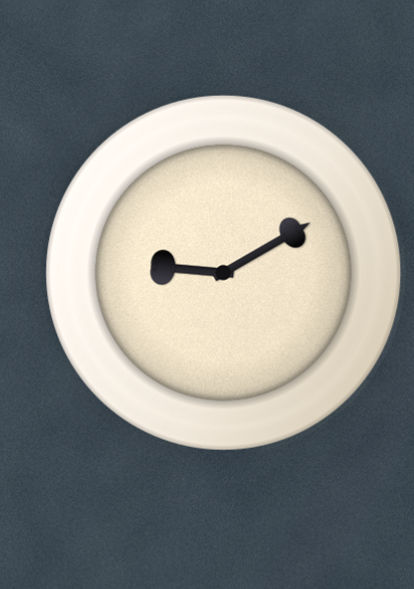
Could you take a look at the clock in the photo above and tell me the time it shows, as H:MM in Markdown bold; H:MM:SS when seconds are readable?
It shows **9:10**
